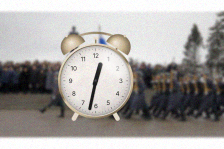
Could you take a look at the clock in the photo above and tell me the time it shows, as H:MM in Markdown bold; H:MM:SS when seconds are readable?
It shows **12:32**
